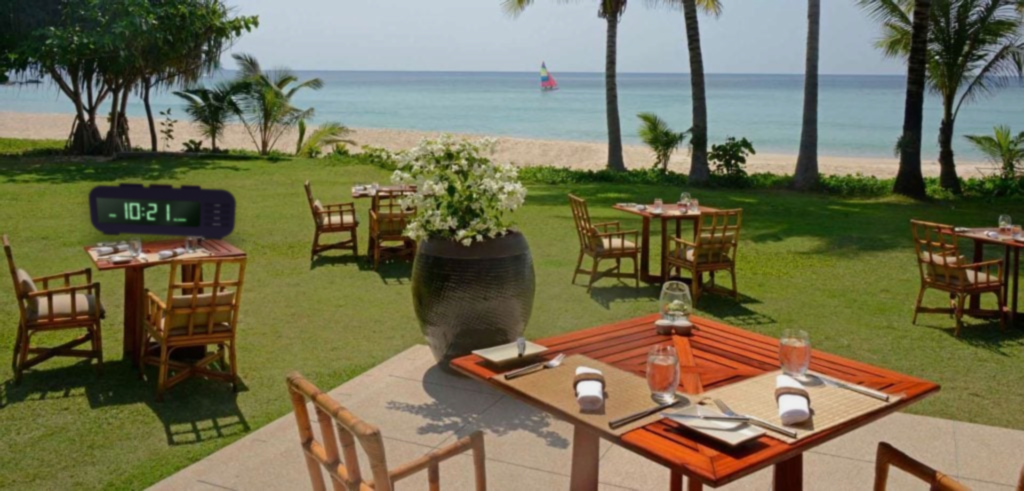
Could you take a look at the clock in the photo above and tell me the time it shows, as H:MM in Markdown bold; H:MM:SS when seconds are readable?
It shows **10:21**
